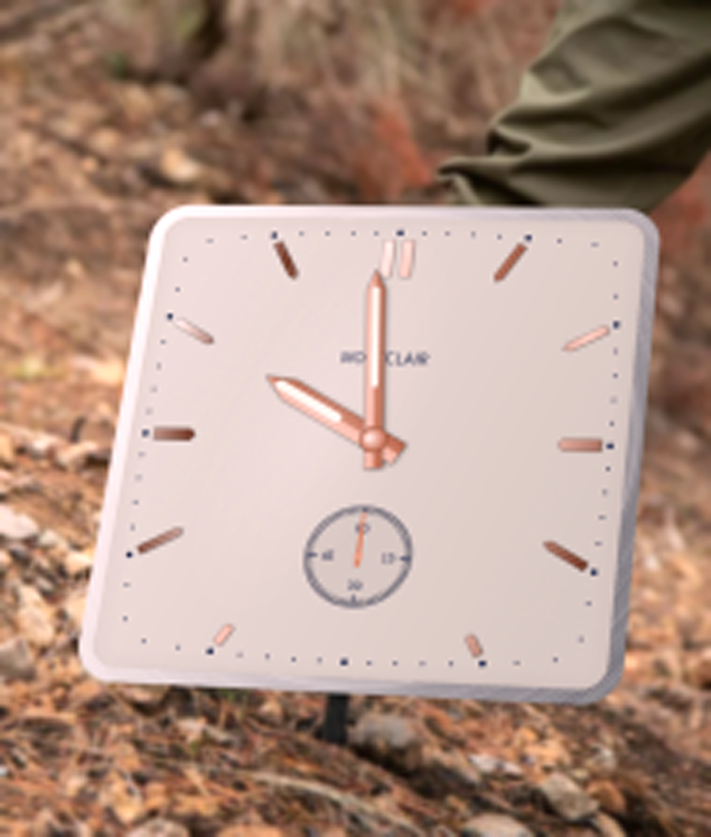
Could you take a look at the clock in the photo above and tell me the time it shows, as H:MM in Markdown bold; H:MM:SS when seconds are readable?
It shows **9:59**
